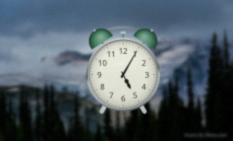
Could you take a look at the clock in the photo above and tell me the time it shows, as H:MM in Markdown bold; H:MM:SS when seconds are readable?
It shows **5:05**
